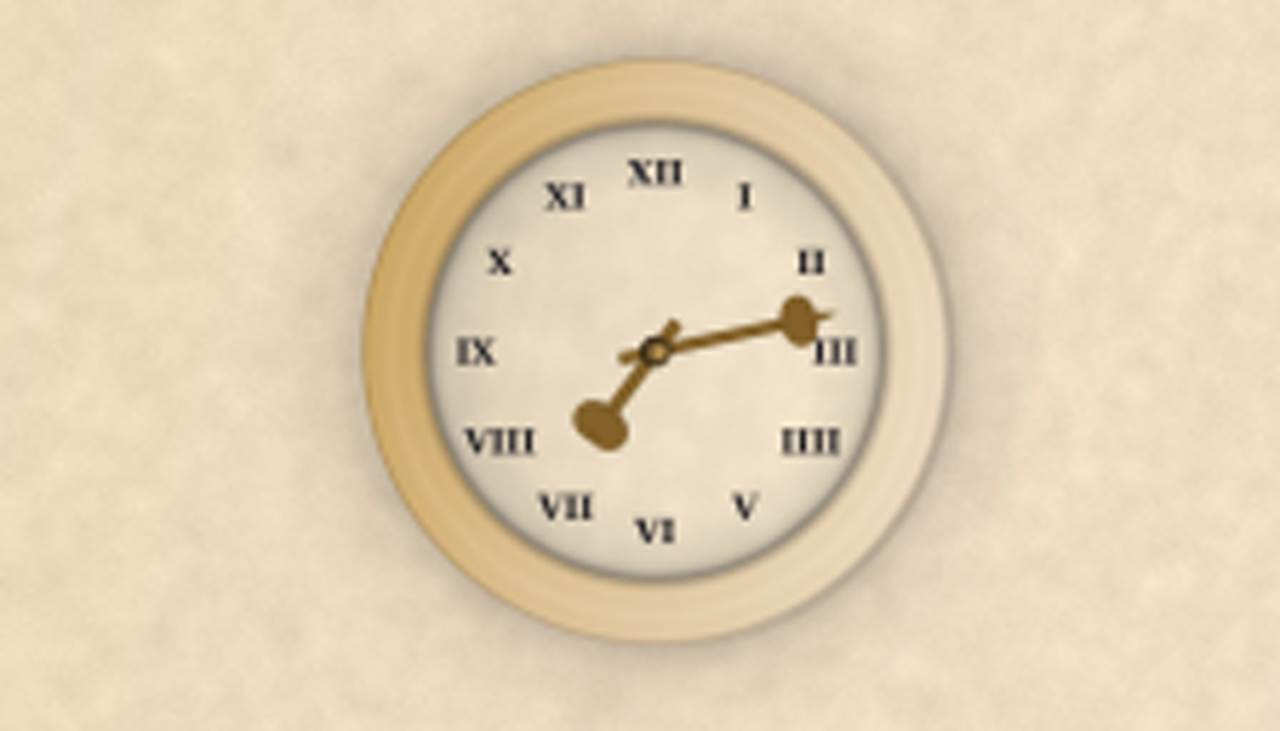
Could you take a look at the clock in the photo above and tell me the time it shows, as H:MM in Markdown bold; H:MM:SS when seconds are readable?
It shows **7:13**
